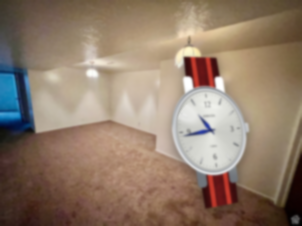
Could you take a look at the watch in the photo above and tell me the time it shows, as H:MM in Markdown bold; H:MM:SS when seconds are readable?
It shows **10:44**
